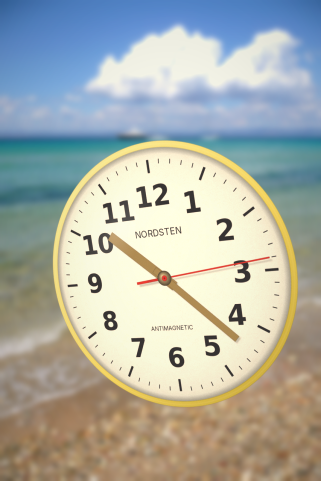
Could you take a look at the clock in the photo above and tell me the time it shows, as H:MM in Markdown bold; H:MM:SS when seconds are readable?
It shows **10:22:14**
